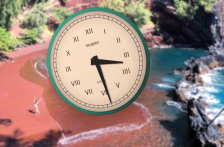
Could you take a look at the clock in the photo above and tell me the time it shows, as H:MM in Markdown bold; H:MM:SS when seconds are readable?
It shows **3:29**
